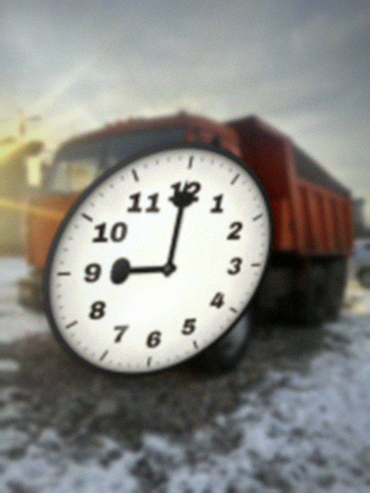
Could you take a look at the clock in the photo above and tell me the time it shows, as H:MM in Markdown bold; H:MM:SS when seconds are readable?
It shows **9:00**
